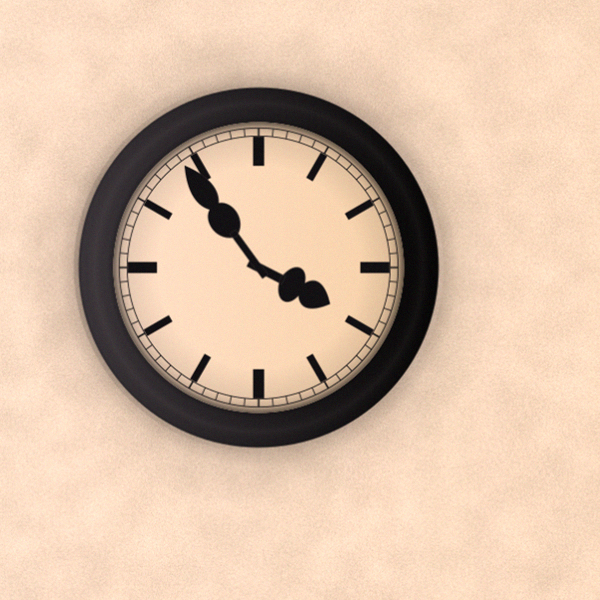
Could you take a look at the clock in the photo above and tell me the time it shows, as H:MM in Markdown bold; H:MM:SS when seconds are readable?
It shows **3:54**
